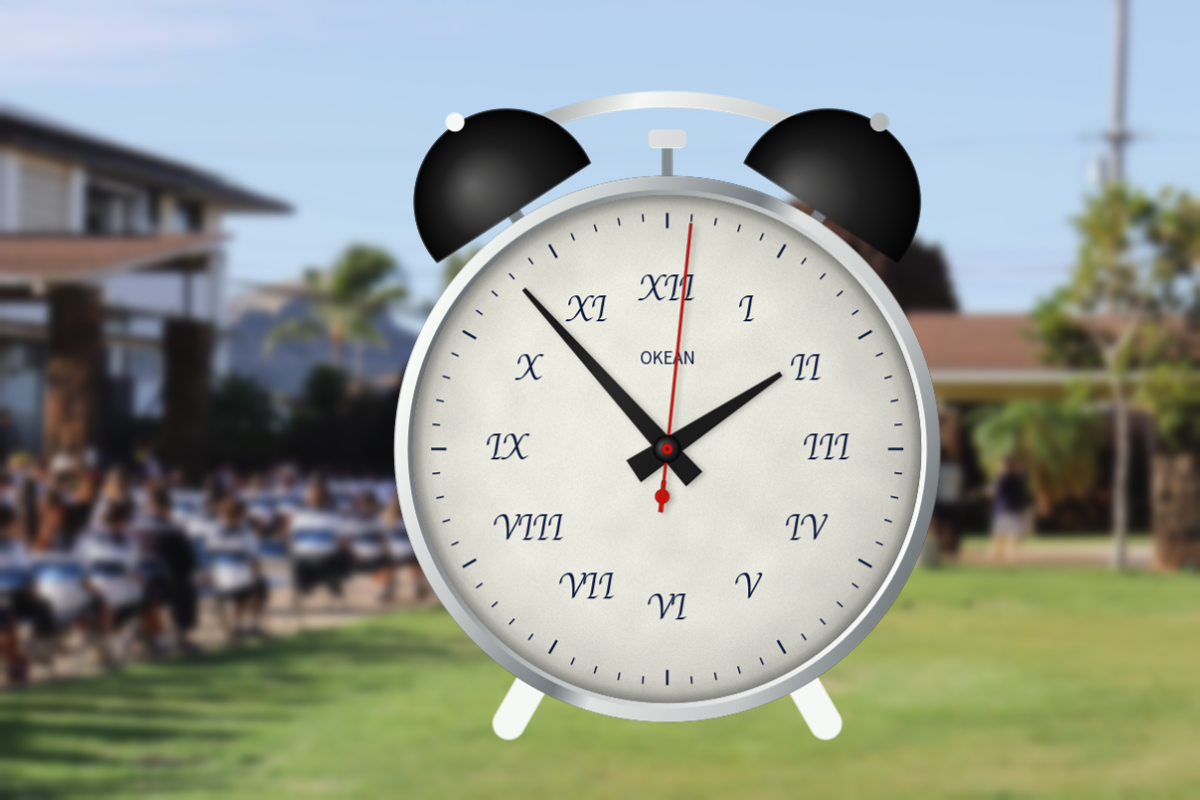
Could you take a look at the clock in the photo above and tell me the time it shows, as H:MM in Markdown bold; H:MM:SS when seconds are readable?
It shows **1:53:01**
